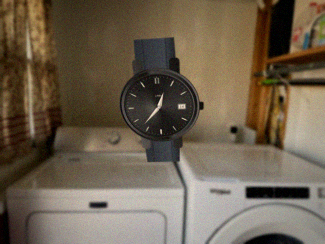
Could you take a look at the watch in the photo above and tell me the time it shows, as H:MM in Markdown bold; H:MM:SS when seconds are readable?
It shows **12:37**
